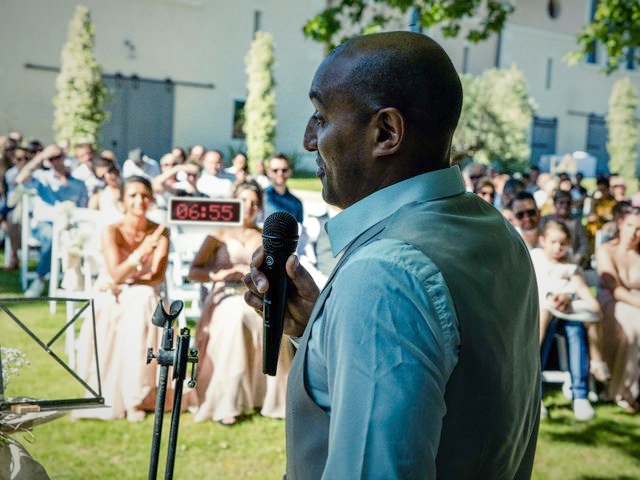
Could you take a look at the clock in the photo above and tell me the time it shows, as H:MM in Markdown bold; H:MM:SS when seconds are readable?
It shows **6:55**
